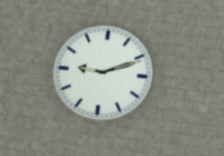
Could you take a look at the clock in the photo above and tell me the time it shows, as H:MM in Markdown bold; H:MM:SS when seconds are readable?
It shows **9:11**
